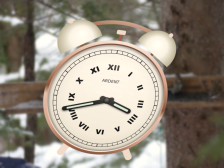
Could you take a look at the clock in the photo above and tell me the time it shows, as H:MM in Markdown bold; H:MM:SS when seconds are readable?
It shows **3:42**
